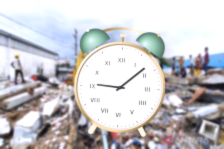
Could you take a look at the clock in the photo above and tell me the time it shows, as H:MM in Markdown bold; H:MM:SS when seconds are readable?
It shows **9:08**
